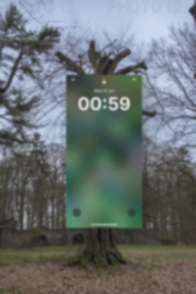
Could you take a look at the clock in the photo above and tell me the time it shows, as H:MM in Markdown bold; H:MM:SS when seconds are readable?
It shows **0:59**
